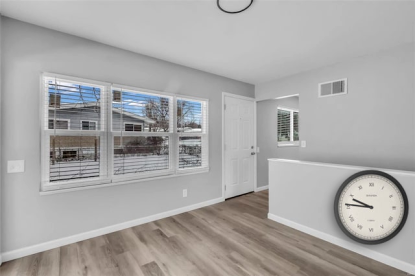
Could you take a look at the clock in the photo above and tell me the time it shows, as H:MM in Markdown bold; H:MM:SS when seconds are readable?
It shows **9:46**
